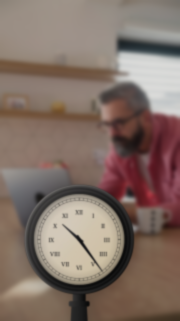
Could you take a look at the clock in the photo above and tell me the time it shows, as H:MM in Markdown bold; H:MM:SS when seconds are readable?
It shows **10:24**
